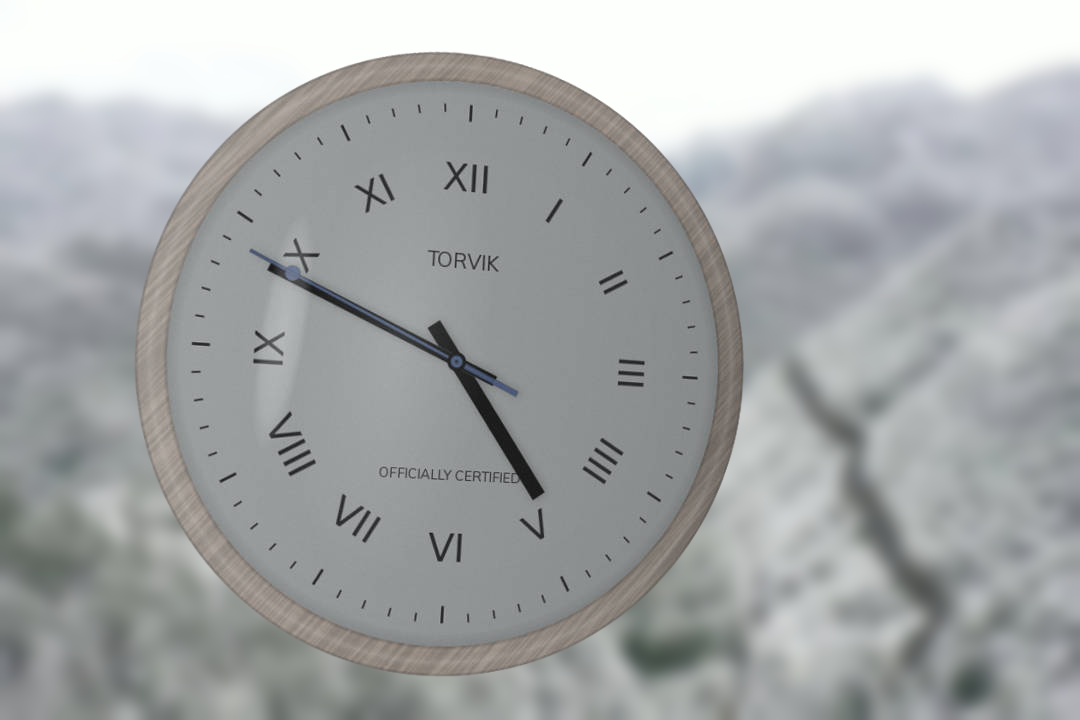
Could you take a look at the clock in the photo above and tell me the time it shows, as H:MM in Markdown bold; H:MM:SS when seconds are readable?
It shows **4:48:49**
